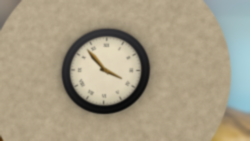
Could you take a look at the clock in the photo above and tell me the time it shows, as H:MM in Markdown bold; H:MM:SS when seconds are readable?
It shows **3:53**
